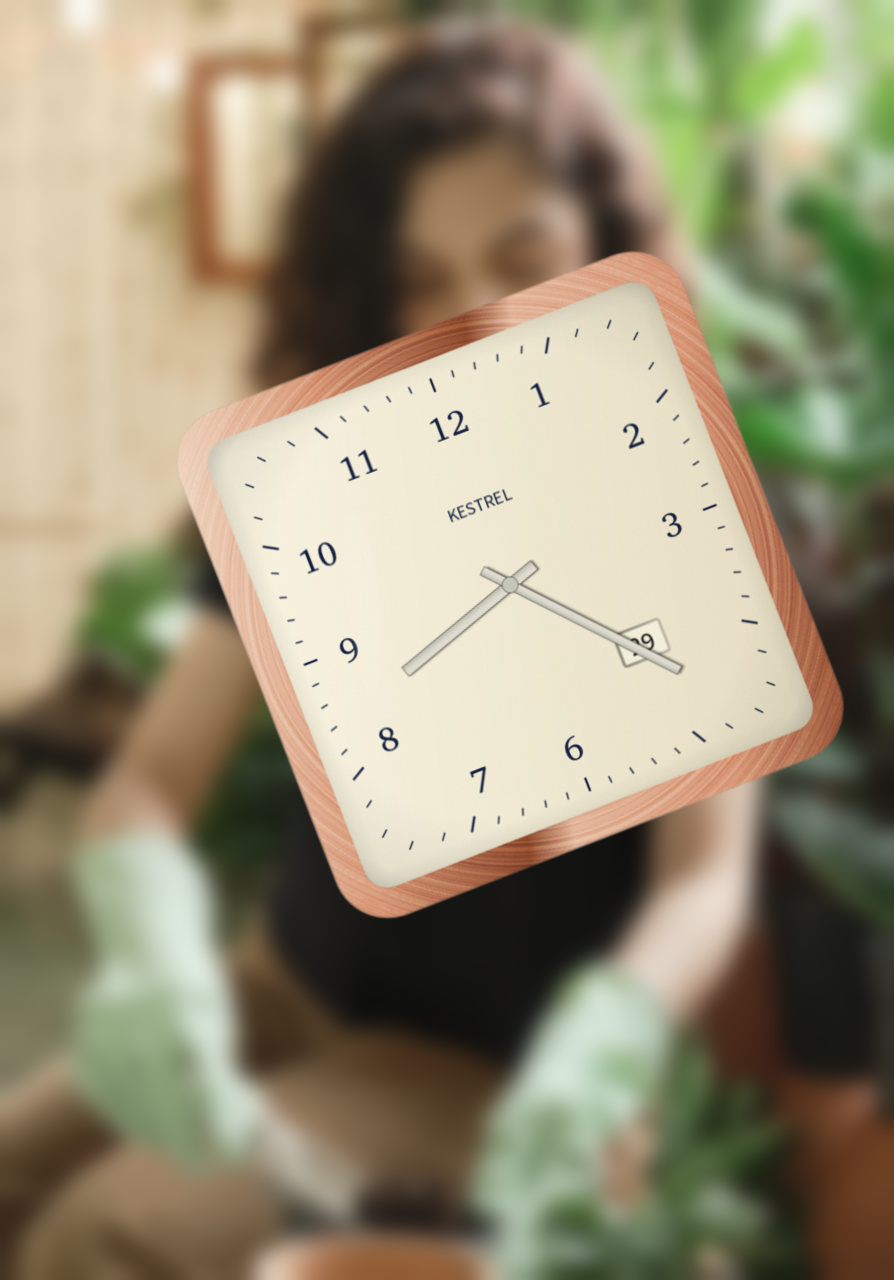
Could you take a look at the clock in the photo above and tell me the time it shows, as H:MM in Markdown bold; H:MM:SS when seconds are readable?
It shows **8:23**
